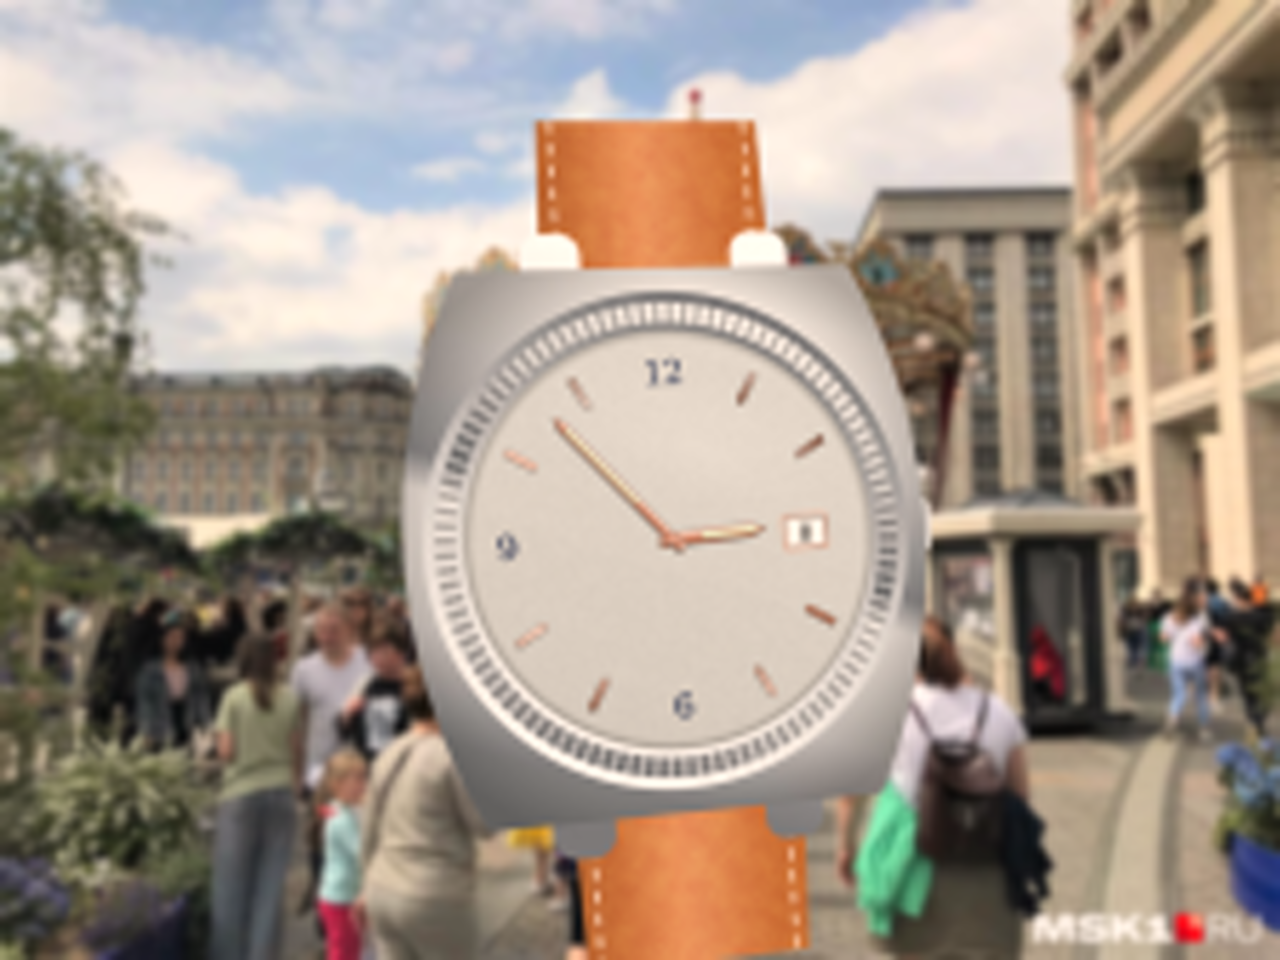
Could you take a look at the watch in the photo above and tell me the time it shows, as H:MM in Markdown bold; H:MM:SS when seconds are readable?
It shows **2:53**
